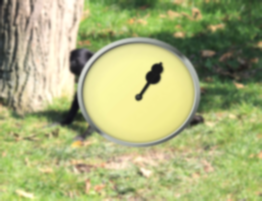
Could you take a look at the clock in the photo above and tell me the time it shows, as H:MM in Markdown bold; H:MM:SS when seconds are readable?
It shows **1:05**
